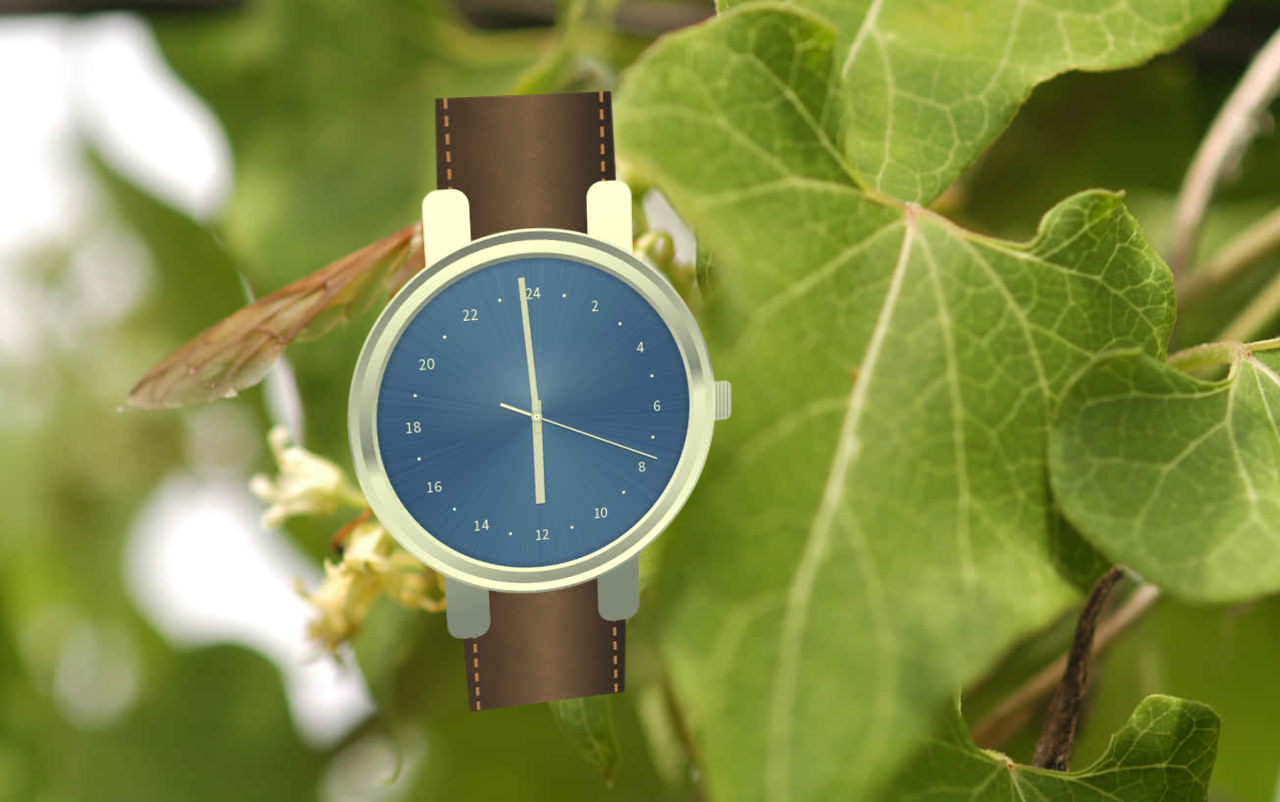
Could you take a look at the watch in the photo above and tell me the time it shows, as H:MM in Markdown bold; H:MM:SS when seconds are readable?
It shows **11:59:19**
